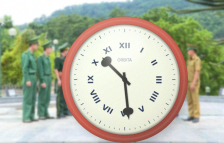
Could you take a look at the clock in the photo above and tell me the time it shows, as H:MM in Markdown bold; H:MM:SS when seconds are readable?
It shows **10:29**
